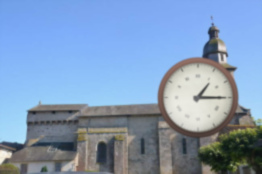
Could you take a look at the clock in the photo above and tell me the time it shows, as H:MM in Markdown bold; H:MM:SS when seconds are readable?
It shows **1:15**
